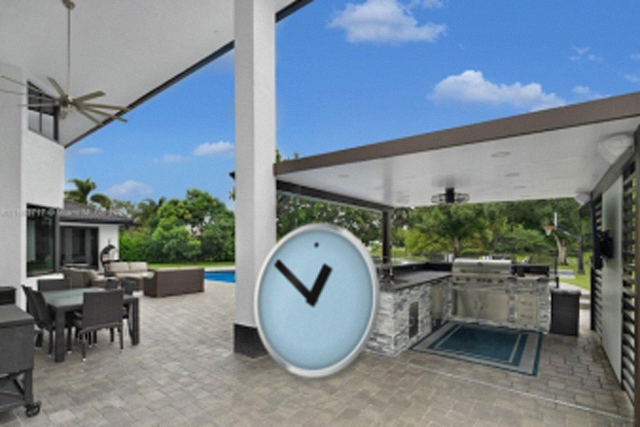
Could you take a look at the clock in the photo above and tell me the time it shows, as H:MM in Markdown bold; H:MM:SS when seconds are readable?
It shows **12:51**
